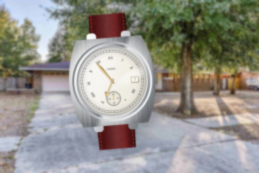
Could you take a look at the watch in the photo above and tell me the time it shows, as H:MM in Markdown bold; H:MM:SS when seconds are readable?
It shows **6:54**
